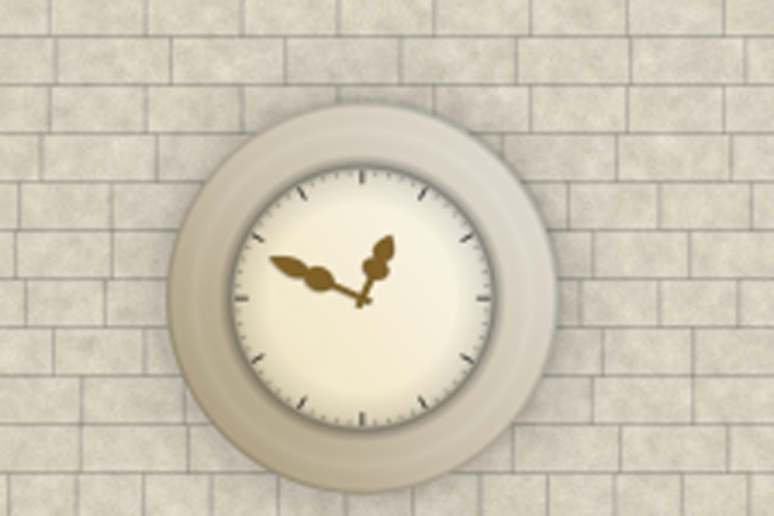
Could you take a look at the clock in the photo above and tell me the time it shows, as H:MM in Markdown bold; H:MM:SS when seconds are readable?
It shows **12:49**
